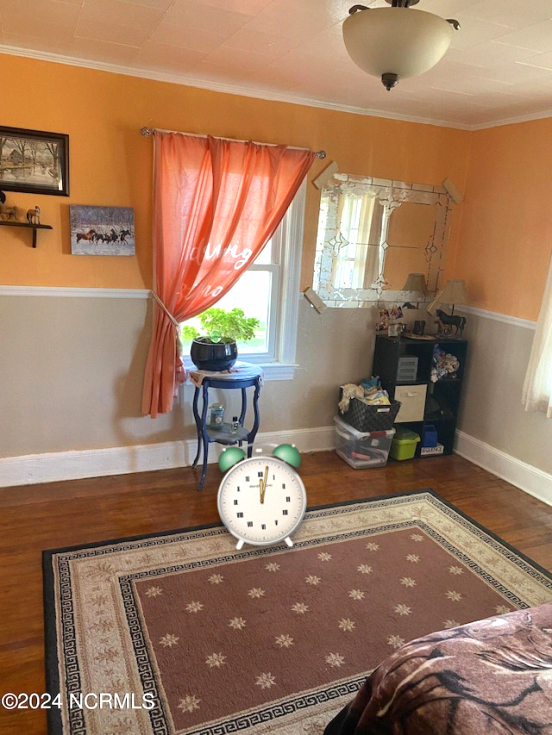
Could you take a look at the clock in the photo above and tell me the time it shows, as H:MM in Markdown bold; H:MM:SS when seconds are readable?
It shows **12:02**
